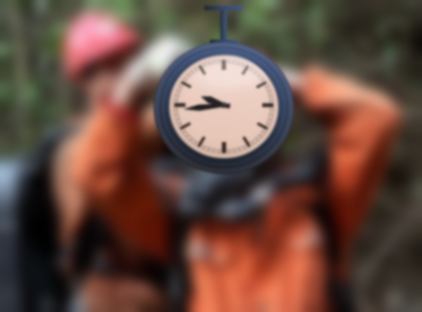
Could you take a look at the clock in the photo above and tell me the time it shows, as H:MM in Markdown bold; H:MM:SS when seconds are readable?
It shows **9:44**
